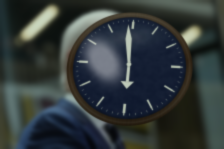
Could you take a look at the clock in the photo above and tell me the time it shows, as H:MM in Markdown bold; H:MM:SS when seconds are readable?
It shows **5:59**
